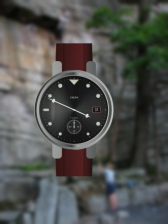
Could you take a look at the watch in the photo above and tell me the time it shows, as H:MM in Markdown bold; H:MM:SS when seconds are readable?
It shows **3:49**
